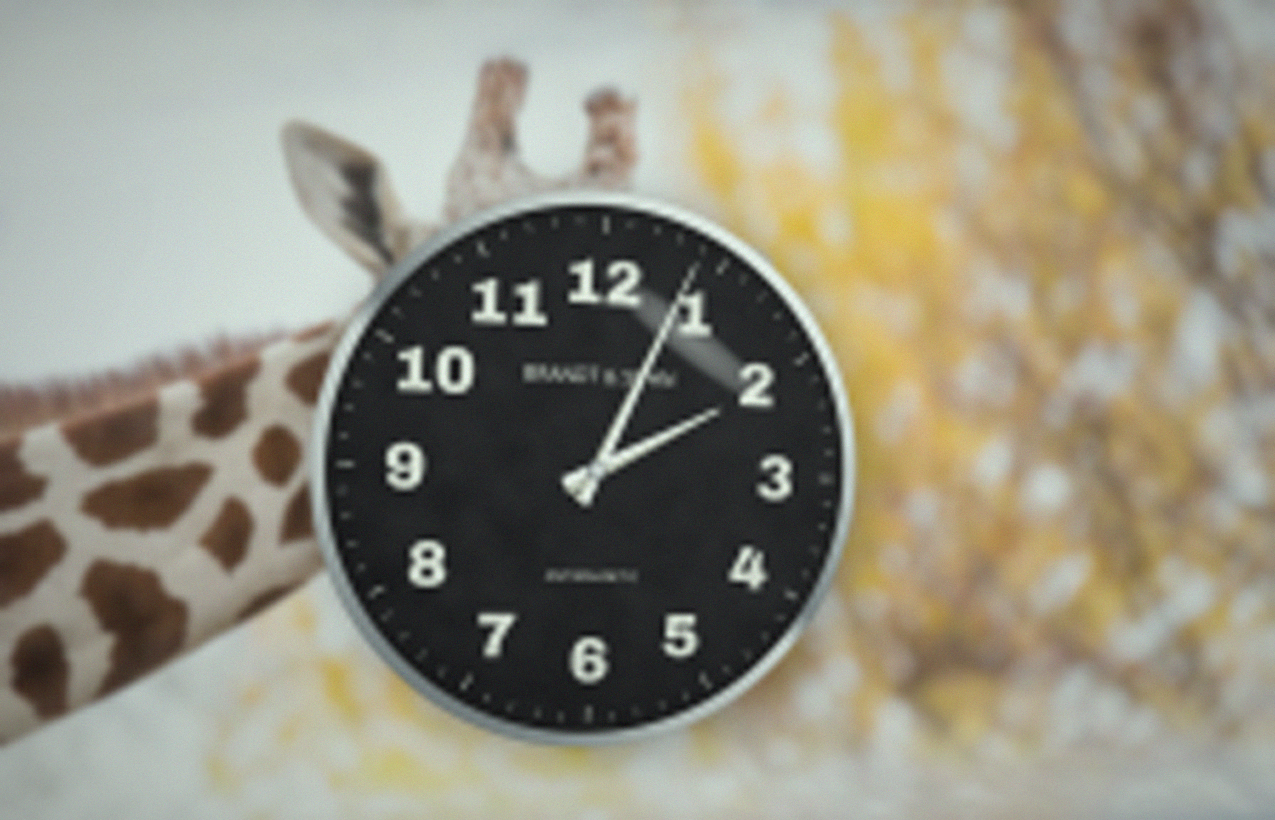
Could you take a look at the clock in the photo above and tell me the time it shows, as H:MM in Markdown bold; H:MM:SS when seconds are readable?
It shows **2:04**
